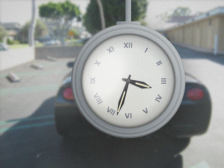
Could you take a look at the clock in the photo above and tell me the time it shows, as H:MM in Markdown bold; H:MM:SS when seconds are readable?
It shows **3:33**
